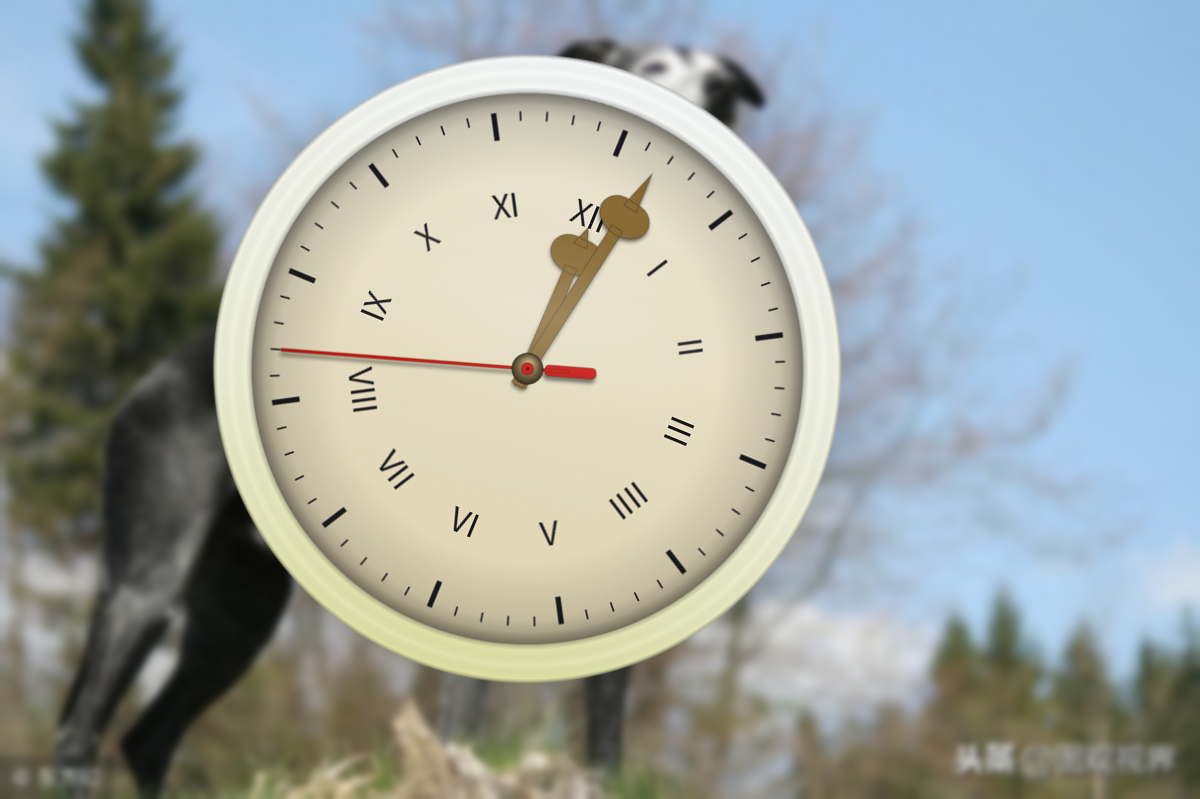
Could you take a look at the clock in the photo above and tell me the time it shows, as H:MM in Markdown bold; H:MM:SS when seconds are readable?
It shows **12:01:42**
